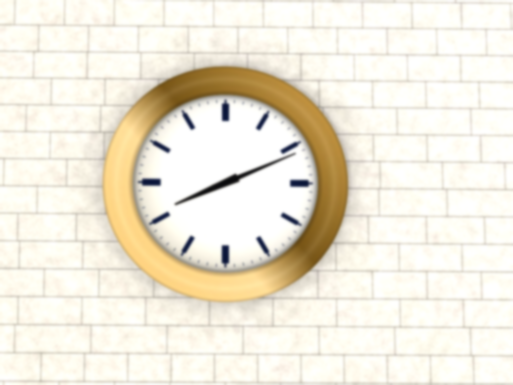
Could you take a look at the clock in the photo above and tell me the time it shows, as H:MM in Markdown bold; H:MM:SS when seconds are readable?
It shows **8:11**
